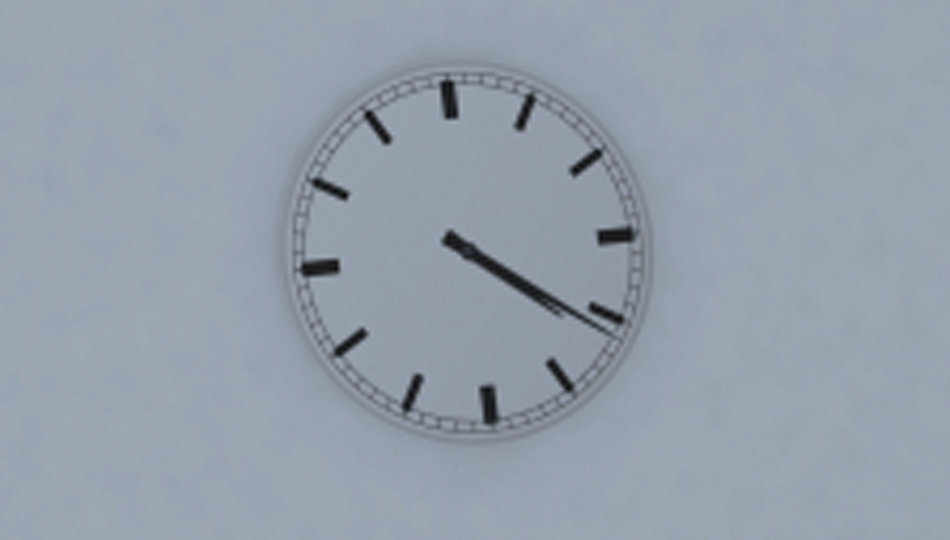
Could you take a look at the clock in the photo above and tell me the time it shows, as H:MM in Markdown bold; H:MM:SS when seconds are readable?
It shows **4:21**
